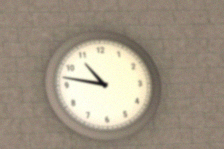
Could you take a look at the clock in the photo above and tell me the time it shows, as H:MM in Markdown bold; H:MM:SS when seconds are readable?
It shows **10:47**
